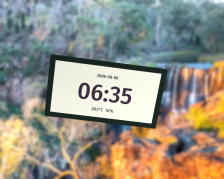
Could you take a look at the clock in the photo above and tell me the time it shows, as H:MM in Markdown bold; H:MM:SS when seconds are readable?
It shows **6:35**
